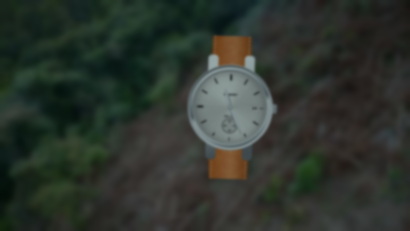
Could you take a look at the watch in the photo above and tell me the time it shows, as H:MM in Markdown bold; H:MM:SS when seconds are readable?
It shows **11:26**
